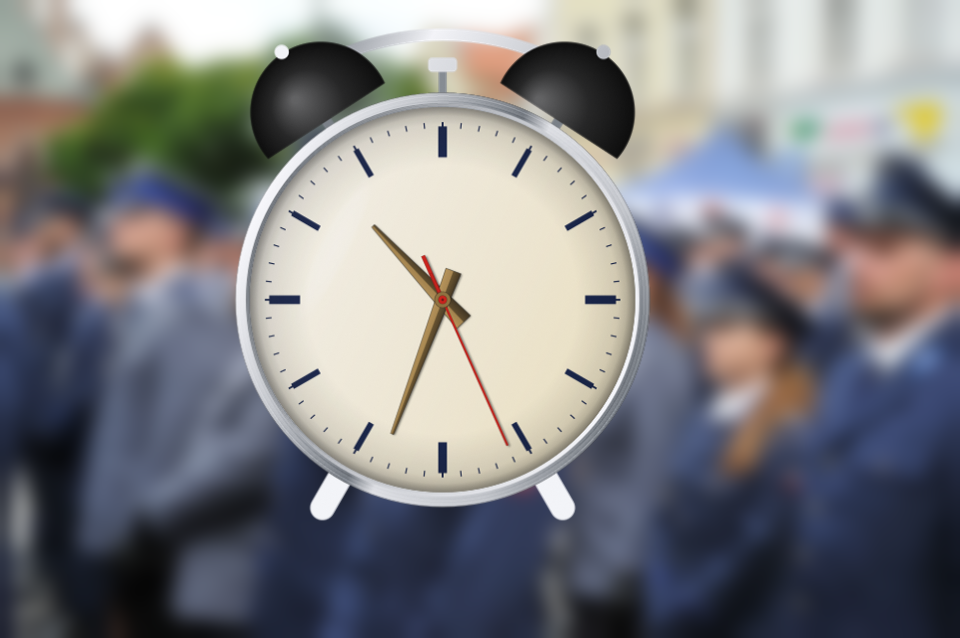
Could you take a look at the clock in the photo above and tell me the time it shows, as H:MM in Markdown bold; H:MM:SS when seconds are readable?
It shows **10:33:26**
